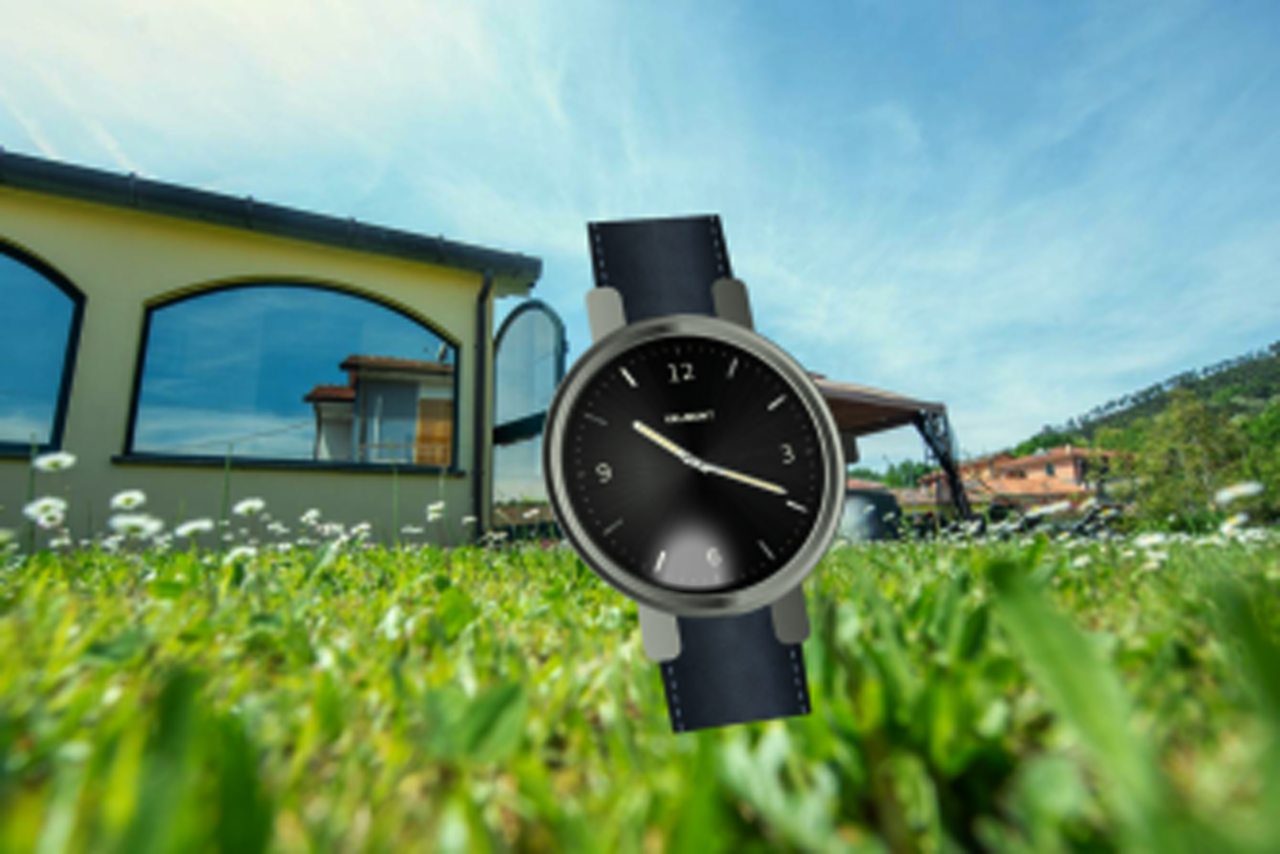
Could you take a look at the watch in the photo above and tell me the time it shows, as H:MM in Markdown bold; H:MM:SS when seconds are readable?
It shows **10:19**
